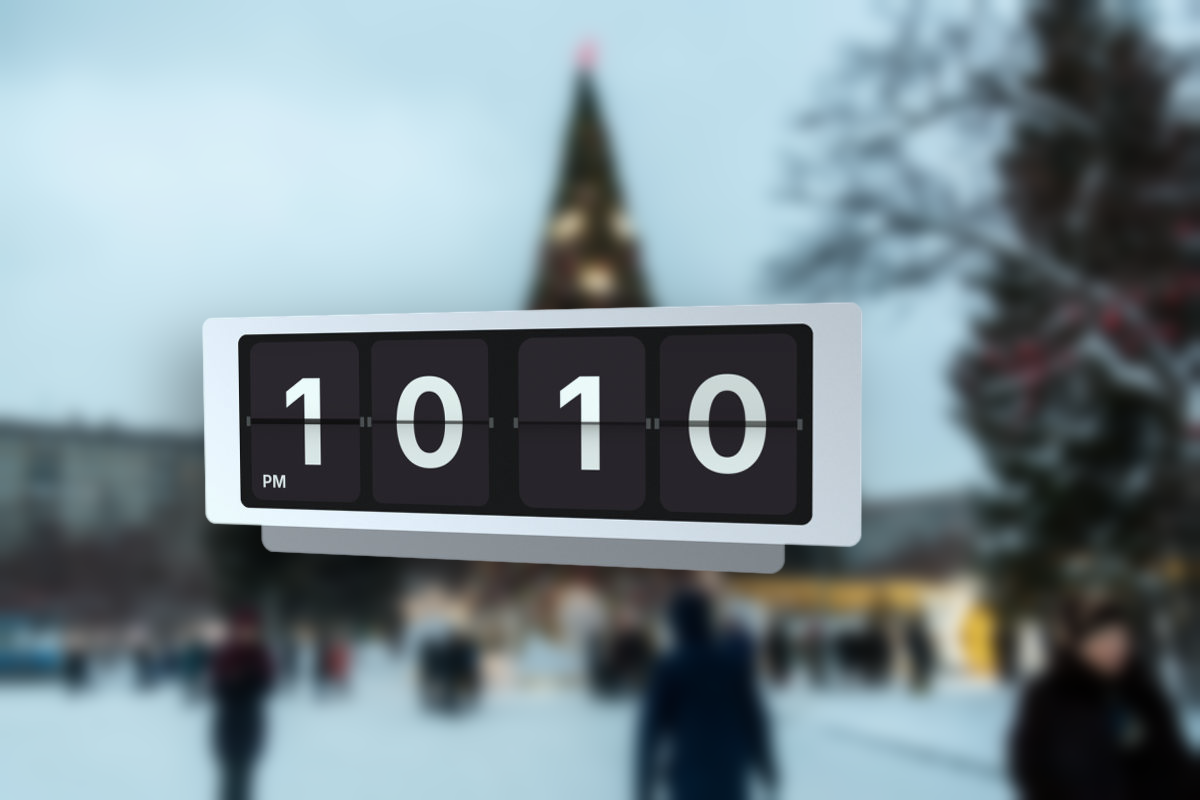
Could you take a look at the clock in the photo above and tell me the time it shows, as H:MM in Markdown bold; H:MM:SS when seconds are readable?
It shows **10:10**
